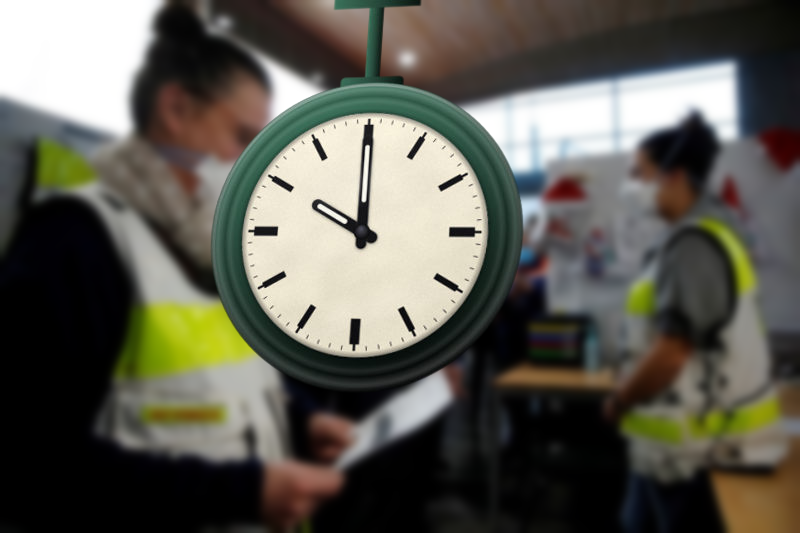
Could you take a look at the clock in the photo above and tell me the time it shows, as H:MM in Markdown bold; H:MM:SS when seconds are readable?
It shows **10:00**
